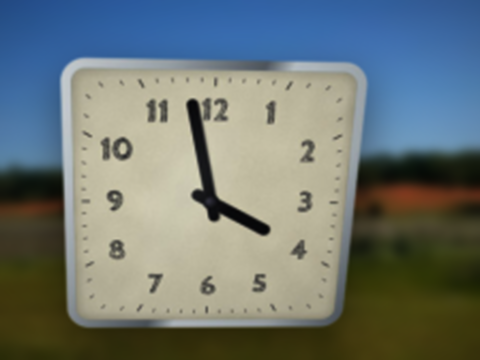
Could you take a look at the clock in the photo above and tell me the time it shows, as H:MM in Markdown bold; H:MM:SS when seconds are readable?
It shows **3:58**
